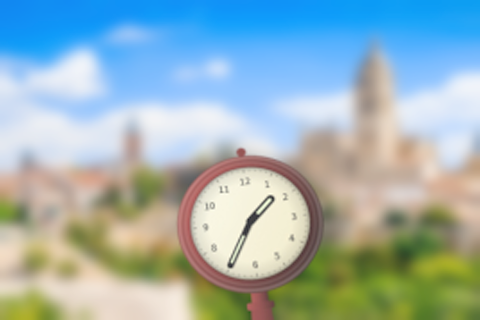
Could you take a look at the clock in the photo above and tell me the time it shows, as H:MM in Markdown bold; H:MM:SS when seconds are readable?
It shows **1:35**
